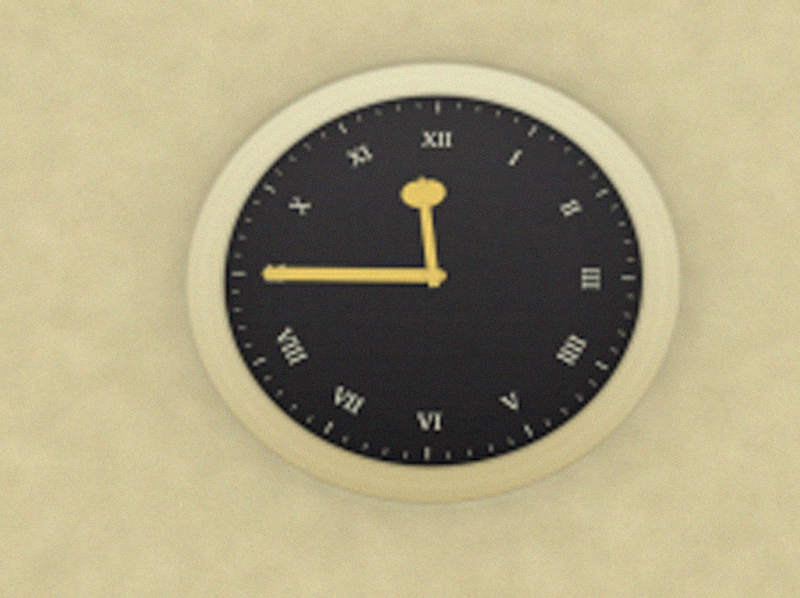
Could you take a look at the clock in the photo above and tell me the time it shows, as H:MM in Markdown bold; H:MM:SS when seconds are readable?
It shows **11:45**
